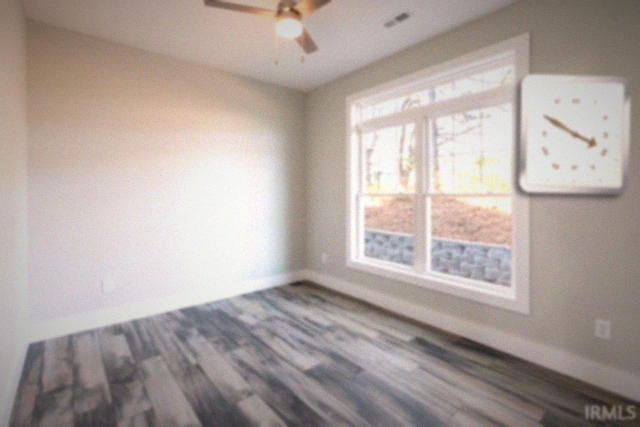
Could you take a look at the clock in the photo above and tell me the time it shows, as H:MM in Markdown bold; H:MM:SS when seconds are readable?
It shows **3:50**
